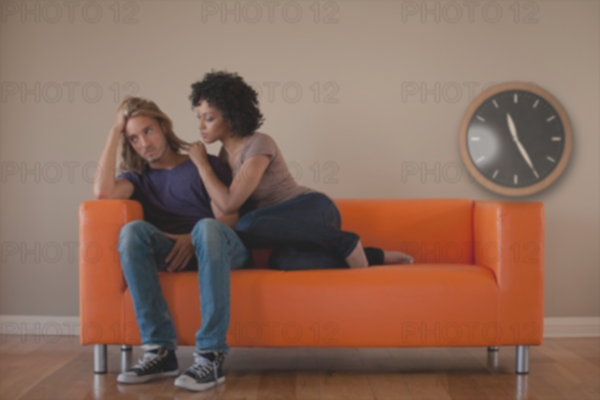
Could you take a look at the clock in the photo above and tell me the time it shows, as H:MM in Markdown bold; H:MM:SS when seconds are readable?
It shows **11:25**
